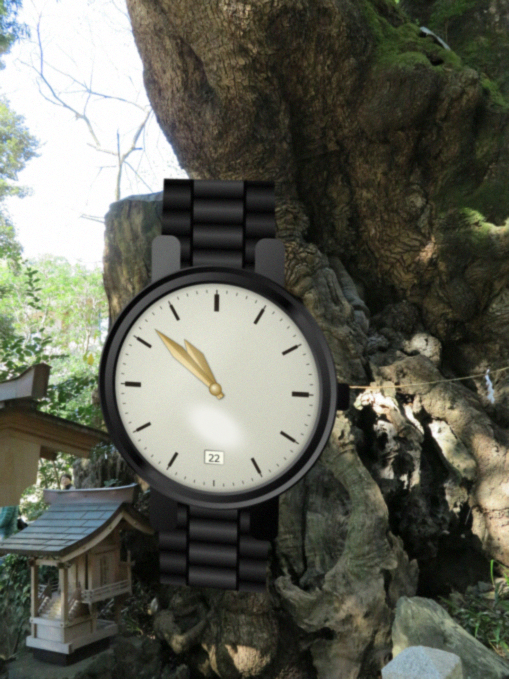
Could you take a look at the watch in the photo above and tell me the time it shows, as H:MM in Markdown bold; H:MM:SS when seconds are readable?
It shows **10:52**
